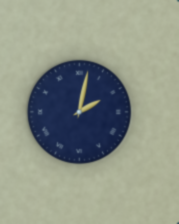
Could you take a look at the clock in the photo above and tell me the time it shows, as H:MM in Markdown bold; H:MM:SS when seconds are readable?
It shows **2:02**
